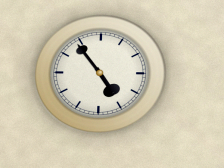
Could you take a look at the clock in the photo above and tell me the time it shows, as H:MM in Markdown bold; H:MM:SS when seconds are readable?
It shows **4:54**
